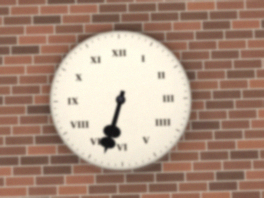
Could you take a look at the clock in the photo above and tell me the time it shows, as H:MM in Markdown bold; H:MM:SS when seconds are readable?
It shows **6:33**
